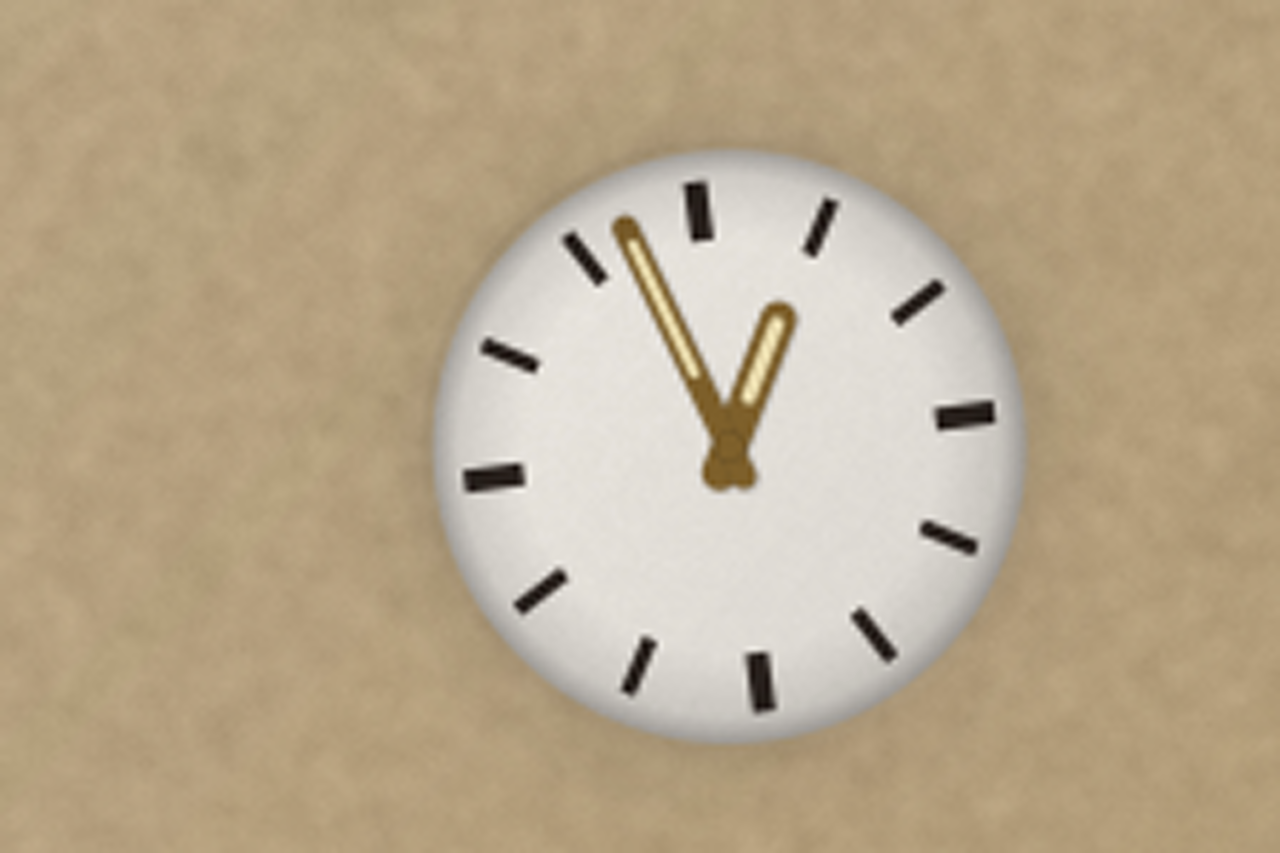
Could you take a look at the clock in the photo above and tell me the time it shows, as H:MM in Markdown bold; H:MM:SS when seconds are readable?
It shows **12:57**
